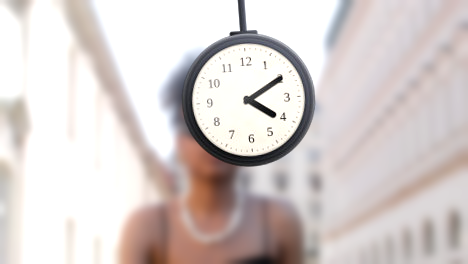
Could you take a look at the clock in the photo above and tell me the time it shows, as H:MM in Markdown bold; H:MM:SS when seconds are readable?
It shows **4:10**
